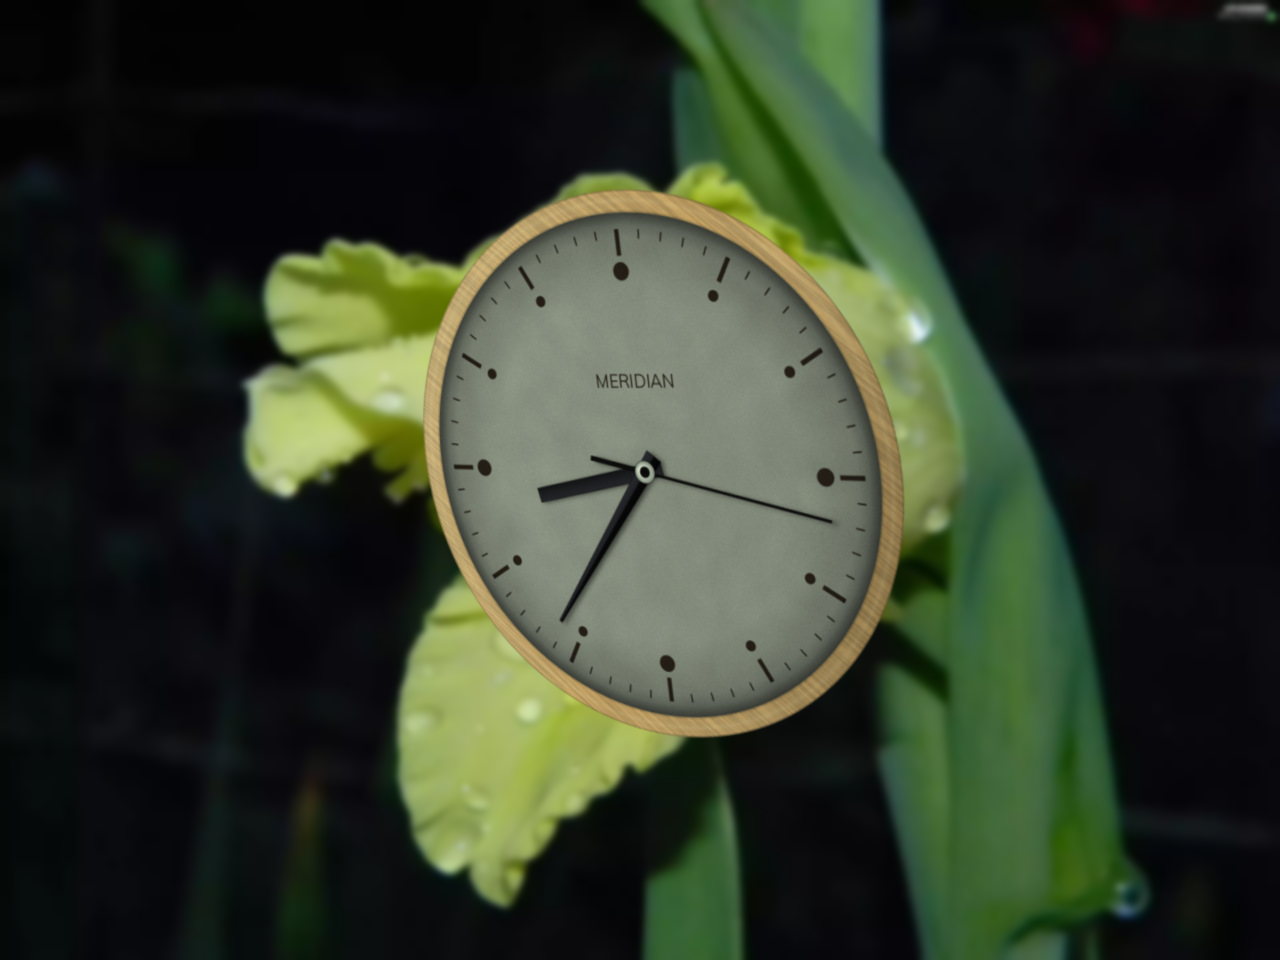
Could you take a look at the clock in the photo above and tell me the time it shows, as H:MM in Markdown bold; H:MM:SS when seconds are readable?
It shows **8:36:17**
